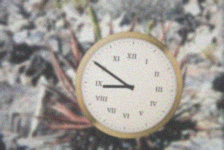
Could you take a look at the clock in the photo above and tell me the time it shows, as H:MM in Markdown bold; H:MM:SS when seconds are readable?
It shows **8:50**
